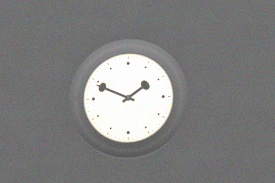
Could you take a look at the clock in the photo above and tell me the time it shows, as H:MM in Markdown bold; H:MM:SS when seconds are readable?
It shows **1:49**
